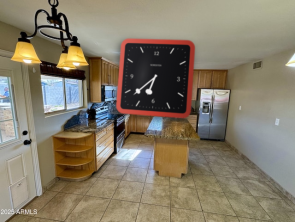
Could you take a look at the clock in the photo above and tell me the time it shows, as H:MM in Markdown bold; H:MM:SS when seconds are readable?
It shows **6:38**
